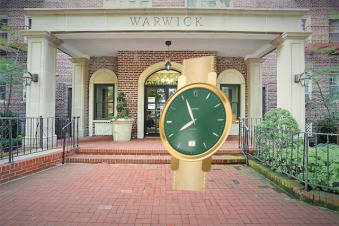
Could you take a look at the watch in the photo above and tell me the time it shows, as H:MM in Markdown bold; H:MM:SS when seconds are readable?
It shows **7:56**
